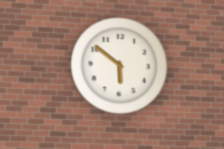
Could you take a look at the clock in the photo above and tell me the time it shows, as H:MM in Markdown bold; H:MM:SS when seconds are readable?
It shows **5:51**
